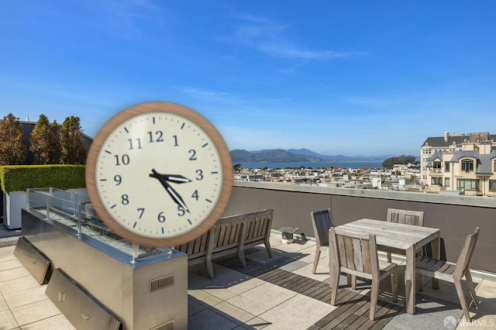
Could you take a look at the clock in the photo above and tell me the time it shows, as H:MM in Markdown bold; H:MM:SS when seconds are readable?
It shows **3:24**
